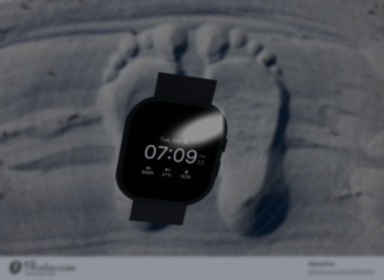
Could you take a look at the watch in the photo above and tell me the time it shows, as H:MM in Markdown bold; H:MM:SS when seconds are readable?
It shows **7:09**
